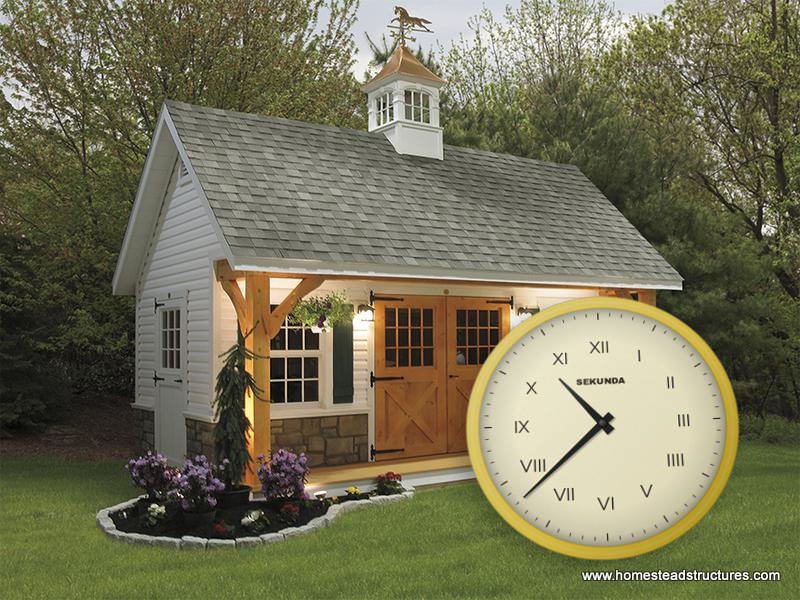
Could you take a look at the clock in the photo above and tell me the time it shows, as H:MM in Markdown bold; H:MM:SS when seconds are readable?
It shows **10:38**
